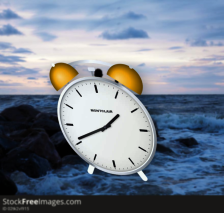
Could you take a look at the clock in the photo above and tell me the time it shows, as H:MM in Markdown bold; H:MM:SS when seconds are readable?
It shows **1:41**
